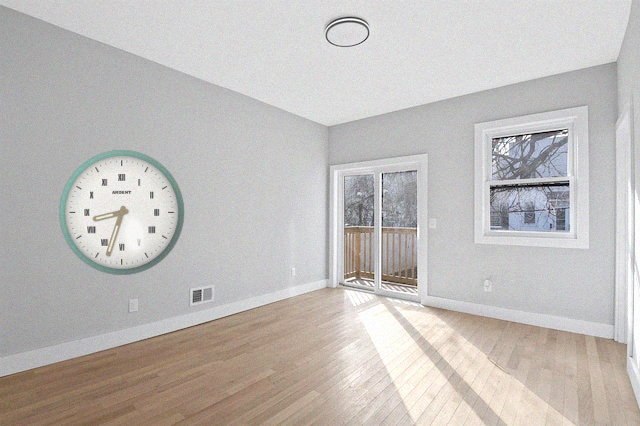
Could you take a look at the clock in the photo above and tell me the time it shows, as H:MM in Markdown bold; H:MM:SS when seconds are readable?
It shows **8:33**
